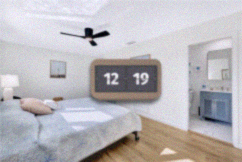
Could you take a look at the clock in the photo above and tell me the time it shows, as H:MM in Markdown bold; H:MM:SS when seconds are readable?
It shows **12:19**
